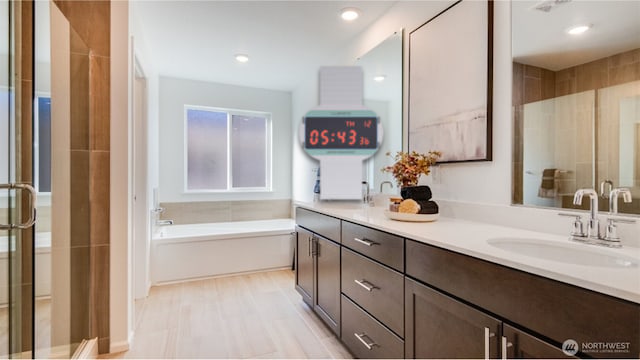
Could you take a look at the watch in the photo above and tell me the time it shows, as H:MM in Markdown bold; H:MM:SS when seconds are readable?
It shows **5:43**
